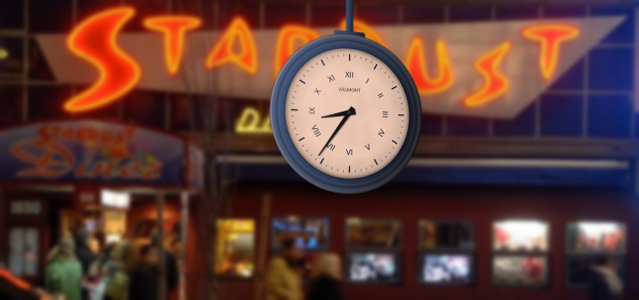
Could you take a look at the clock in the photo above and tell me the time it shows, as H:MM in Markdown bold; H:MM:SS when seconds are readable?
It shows **8:36**
